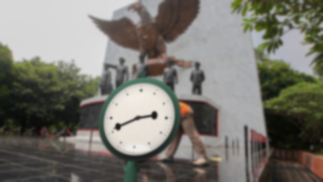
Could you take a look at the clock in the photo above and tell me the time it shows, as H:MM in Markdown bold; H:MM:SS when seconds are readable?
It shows **2:41**
